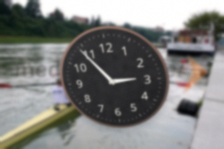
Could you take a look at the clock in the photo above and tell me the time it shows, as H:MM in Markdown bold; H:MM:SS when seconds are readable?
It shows **2:54**
